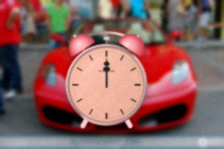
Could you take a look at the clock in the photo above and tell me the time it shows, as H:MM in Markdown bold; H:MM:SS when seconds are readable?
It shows **12:00**
